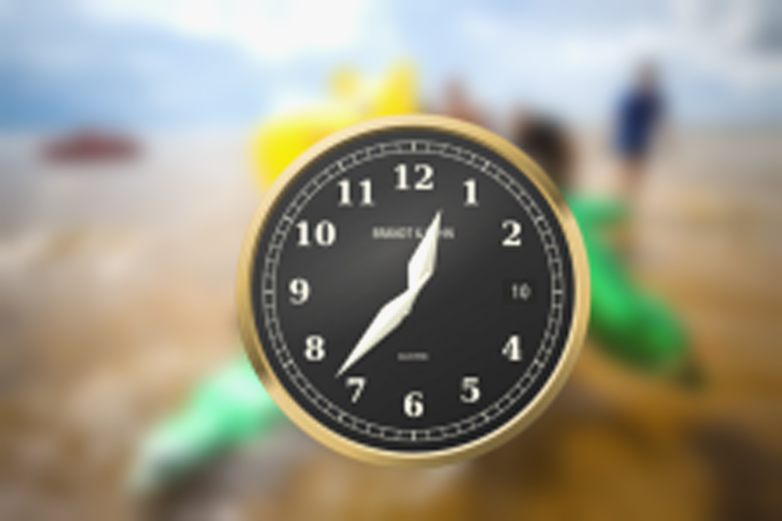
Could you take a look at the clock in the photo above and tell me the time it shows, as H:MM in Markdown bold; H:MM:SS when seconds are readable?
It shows **12:37**
